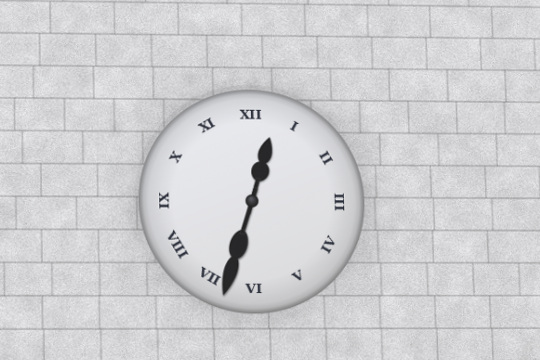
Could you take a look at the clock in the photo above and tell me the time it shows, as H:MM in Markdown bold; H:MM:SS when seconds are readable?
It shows **12:33**
